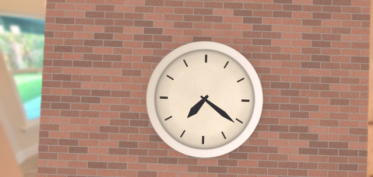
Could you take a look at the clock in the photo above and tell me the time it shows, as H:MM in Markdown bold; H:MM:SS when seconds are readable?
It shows **7:21**
